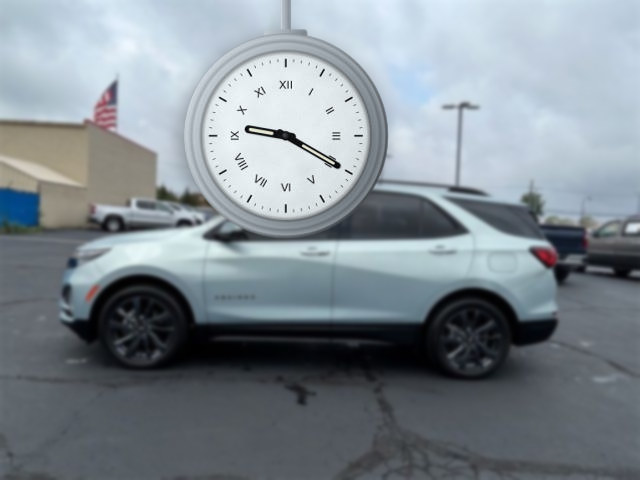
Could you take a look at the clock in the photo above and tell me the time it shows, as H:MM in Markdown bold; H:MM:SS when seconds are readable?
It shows **9:20**
